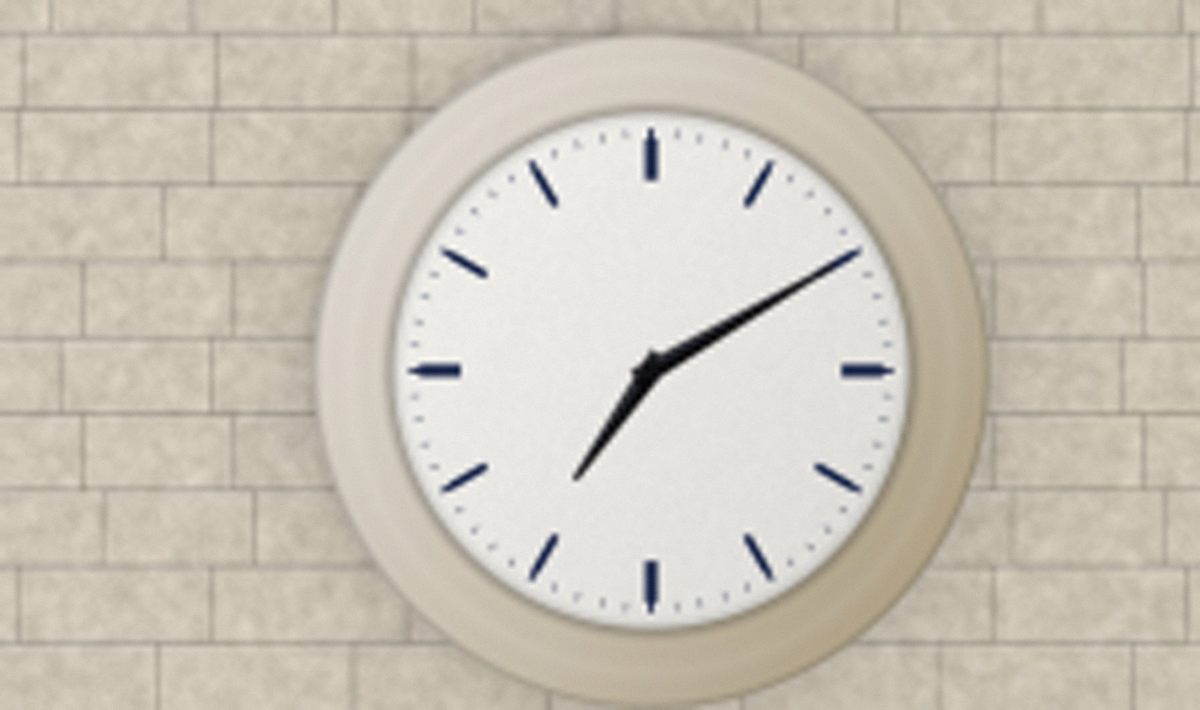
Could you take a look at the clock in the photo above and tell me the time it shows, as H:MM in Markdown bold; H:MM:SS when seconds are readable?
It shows **7:10**
